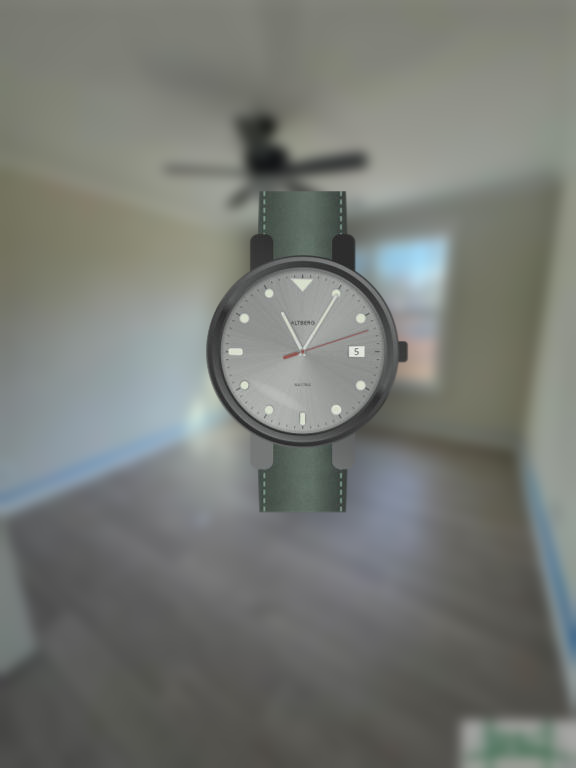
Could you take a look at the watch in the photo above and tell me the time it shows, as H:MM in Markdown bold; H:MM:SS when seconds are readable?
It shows **11:05:12**
